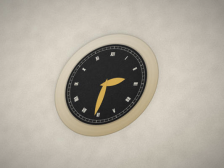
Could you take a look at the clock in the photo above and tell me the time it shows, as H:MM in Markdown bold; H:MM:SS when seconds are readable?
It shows **2:31**
